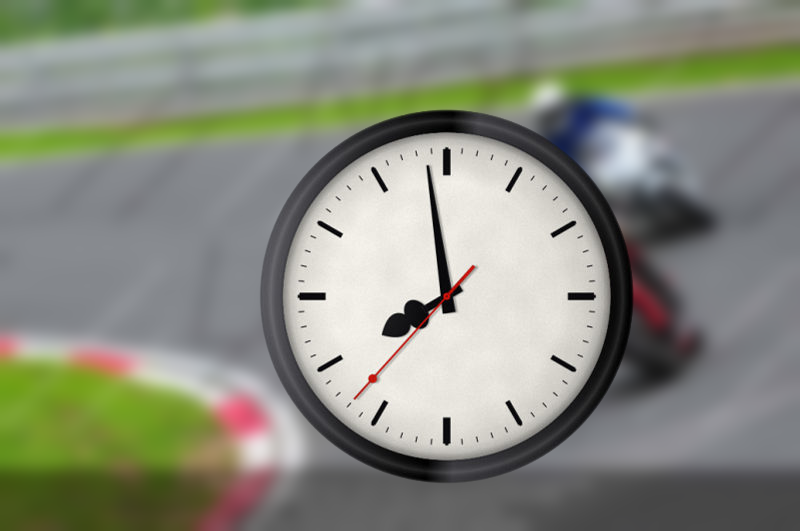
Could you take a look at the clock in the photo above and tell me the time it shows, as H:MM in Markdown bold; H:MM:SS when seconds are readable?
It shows **7:58:37**
